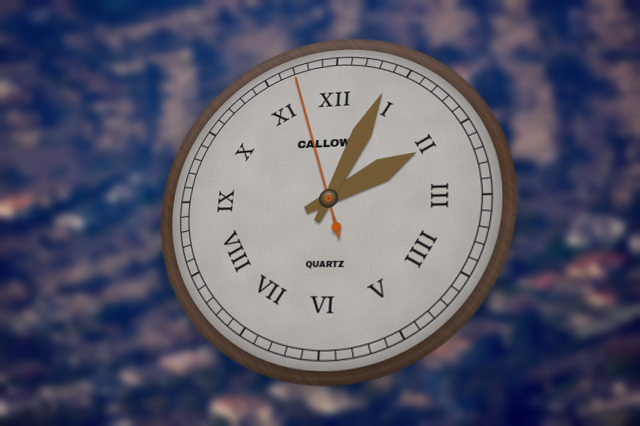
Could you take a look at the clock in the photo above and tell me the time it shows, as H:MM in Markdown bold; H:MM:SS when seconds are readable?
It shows **2:03:57**
